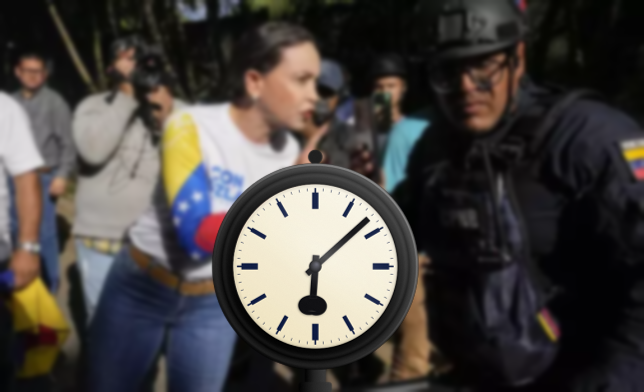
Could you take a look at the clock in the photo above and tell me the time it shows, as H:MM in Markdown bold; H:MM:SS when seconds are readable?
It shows **6:08**
